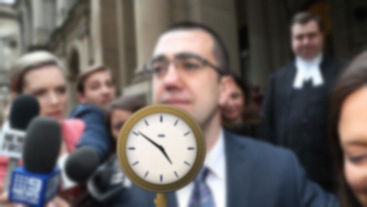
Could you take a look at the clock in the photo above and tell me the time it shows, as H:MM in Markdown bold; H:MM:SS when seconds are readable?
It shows **4:51**
